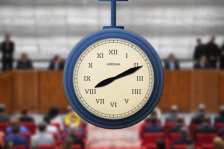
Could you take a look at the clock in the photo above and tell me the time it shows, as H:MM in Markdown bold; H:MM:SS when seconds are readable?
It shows **8:11**
